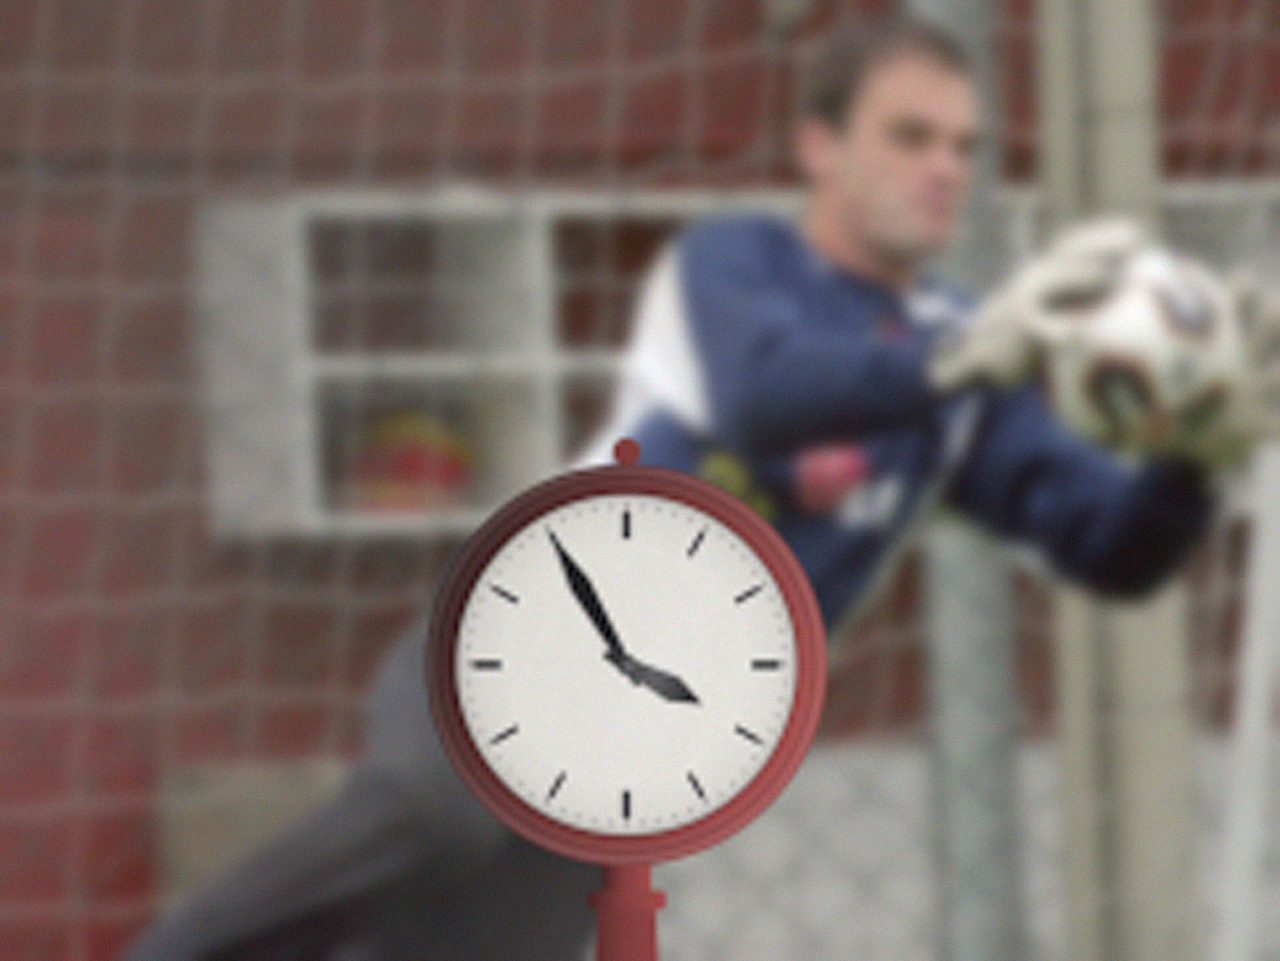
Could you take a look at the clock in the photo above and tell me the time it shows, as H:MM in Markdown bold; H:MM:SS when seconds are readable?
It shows **3:55**
